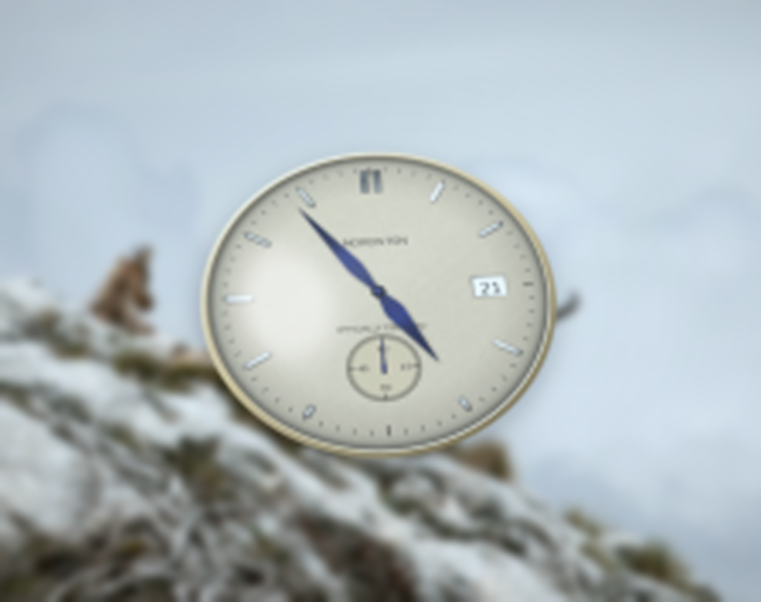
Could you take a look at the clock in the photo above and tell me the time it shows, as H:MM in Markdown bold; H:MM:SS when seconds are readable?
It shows **4:54**
